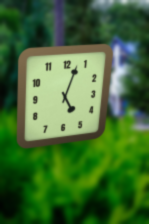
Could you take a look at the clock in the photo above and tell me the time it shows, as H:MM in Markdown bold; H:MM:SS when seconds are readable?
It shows **5:03**
